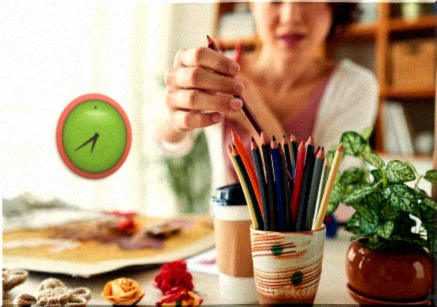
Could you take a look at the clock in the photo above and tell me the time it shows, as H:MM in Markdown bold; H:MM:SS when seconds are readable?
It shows **6:40**
